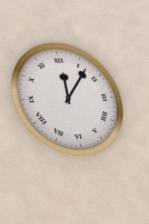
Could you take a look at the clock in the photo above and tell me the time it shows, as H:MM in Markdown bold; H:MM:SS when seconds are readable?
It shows **12:07**
